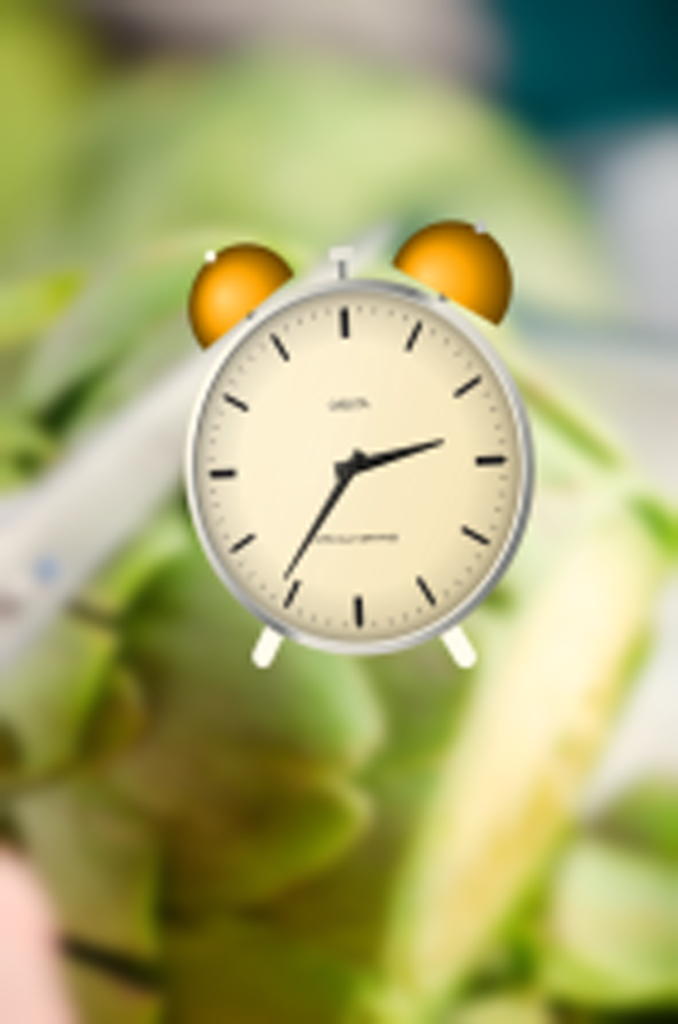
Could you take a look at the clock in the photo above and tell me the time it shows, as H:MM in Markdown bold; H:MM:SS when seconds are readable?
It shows **2:36**
